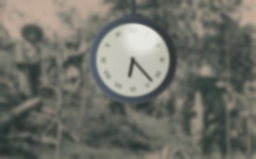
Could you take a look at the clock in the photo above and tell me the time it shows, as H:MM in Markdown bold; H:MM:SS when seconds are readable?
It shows **6:23**
